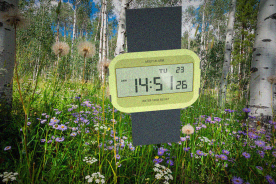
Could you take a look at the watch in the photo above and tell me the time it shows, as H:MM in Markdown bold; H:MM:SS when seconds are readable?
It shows **14:51:26**
